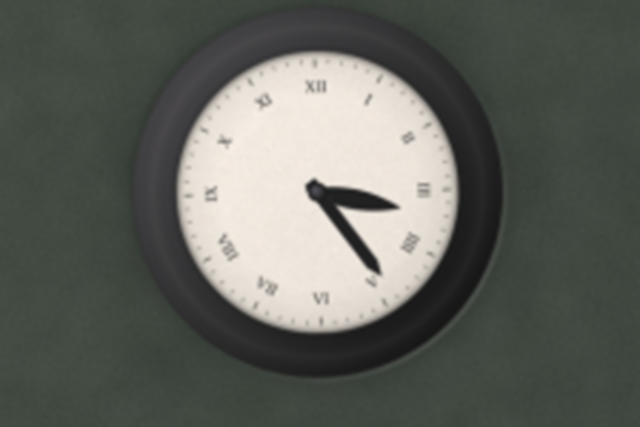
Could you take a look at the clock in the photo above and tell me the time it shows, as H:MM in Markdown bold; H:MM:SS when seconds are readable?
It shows **3:24**
